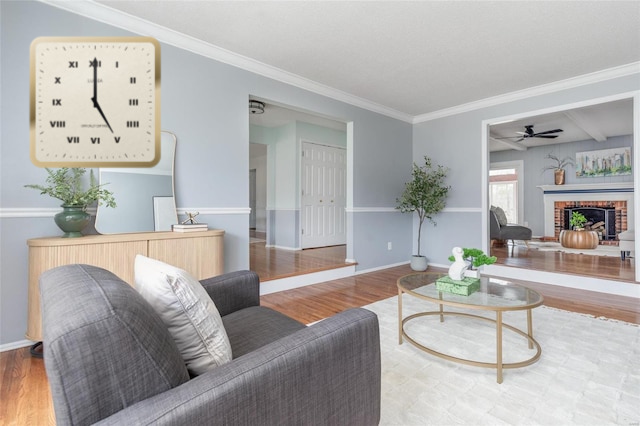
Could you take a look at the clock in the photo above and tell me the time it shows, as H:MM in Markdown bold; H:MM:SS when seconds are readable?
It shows **5:00**
